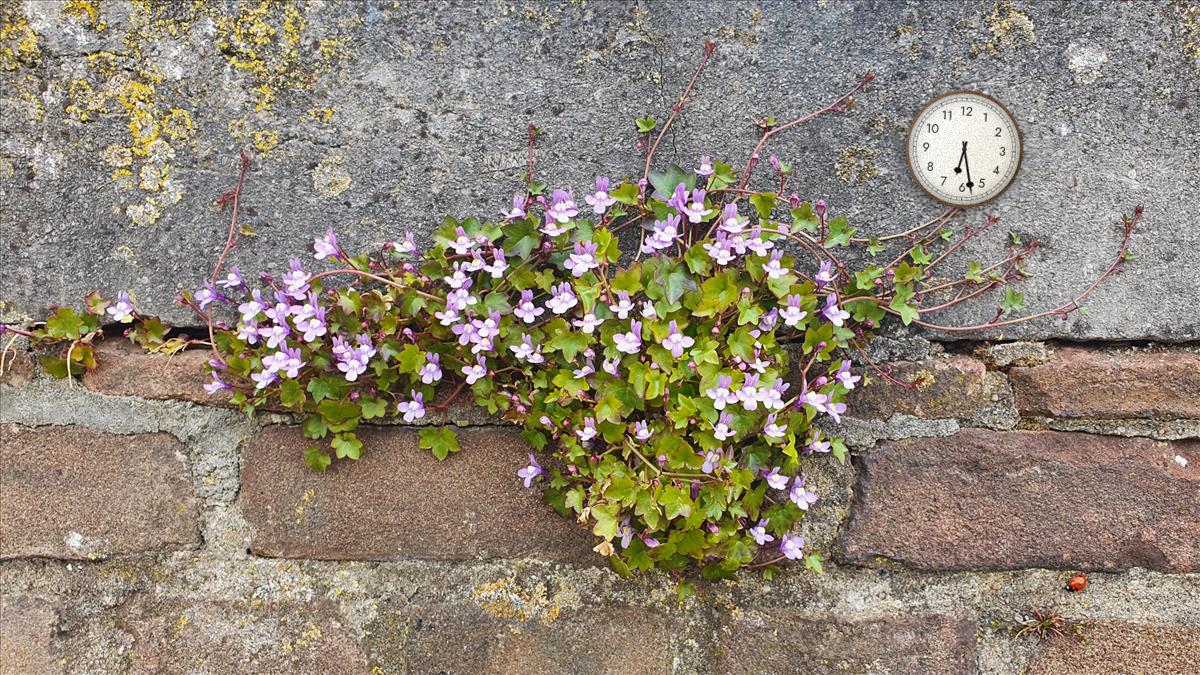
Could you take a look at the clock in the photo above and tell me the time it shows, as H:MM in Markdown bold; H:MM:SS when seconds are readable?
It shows **6:28**
